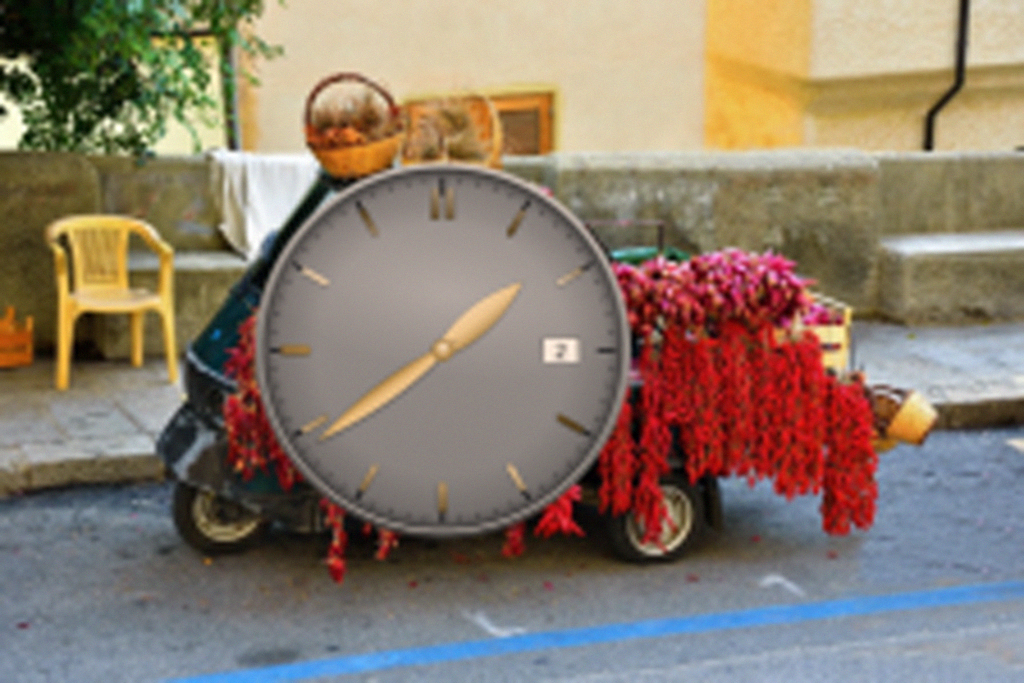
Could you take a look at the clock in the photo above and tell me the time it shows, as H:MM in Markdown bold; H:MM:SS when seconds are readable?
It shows **1:39**
